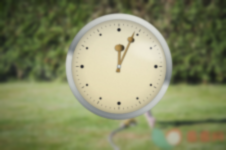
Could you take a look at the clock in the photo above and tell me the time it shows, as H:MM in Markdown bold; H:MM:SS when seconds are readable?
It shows **12:04**
